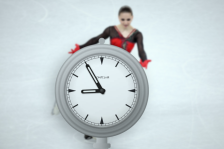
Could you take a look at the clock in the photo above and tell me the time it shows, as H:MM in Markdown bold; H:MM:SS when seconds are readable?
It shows **8:55**
